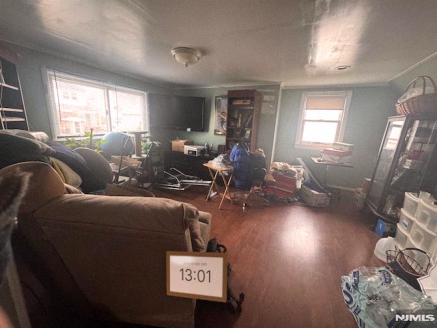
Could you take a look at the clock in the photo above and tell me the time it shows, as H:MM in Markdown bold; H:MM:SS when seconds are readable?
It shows **13:01**
